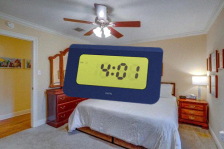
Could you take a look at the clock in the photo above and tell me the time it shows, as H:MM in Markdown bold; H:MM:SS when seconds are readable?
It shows **4:01**
